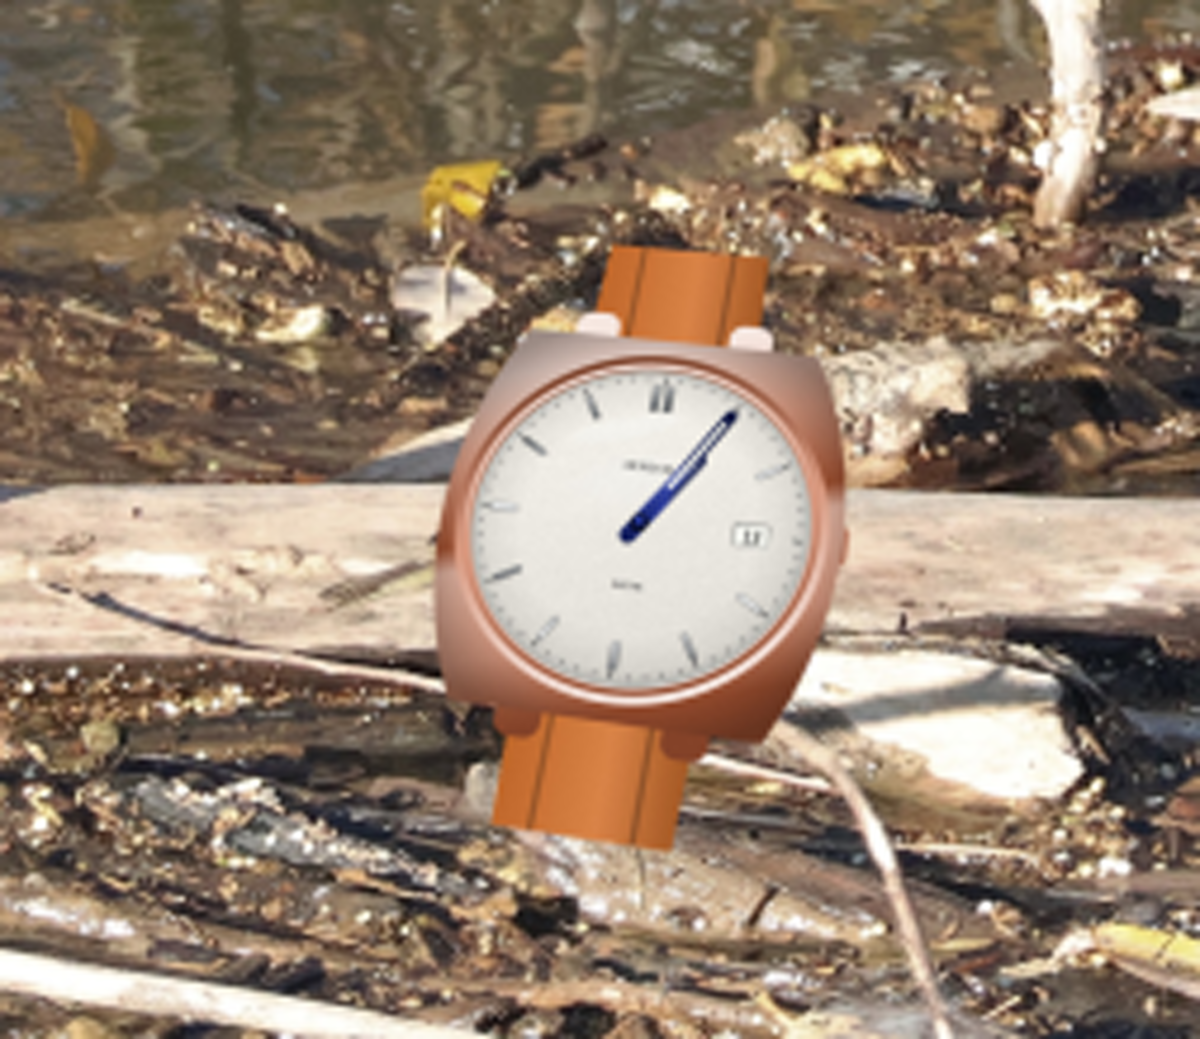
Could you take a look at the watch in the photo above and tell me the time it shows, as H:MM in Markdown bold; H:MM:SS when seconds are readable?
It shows **1:05**
